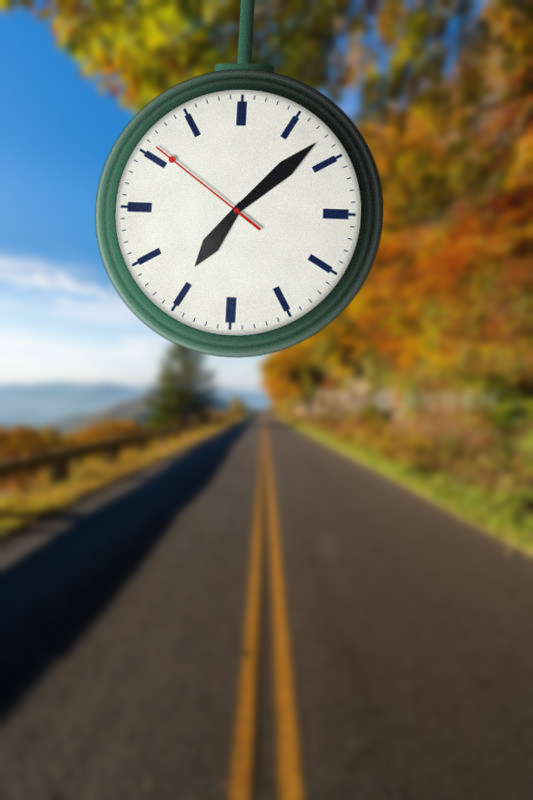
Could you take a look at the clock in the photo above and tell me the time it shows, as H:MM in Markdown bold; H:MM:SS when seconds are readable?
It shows **7:07:51**
